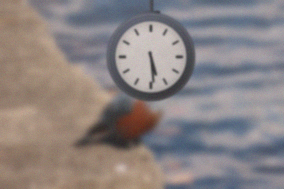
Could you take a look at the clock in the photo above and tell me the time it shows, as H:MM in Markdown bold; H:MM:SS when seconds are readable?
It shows **5:29**
